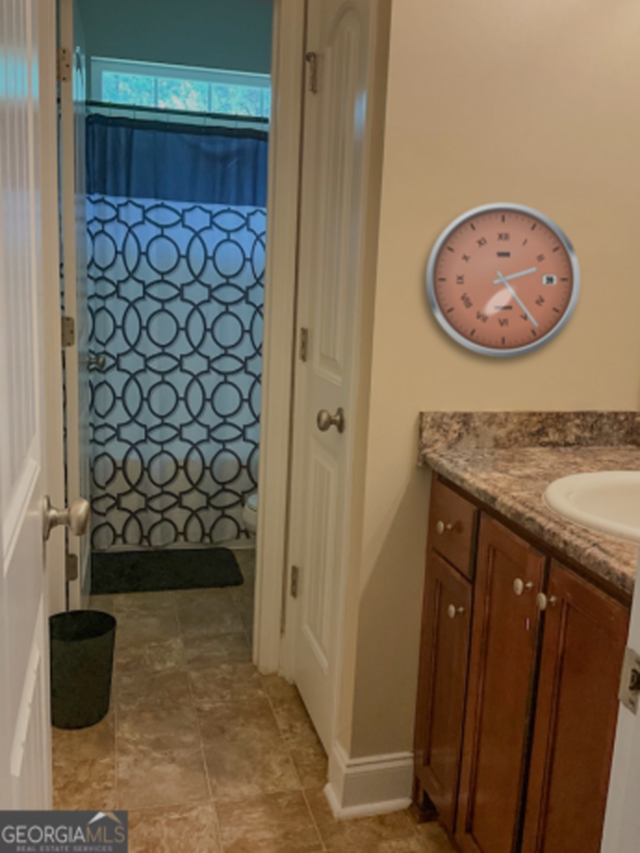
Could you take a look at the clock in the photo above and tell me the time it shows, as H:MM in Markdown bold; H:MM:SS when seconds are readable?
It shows **2:24**
